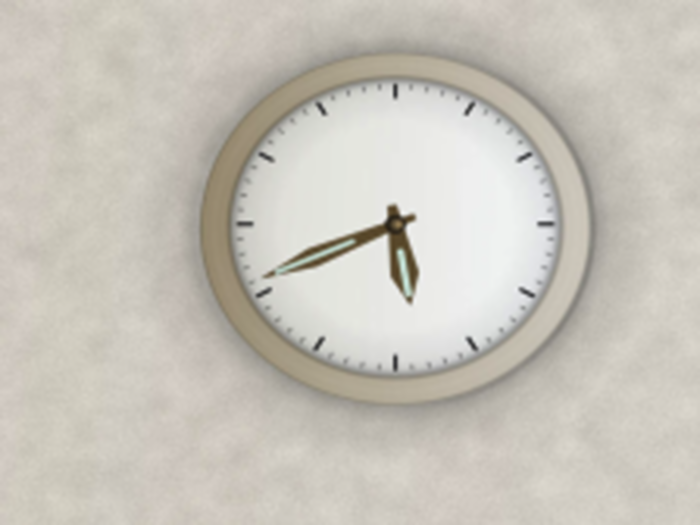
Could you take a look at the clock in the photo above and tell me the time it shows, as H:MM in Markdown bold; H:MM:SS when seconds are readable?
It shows **5:41**
